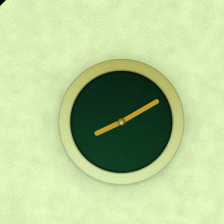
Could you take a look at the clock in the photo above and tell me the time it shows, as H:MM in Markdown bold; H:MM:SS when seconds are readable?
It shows **8:10**
